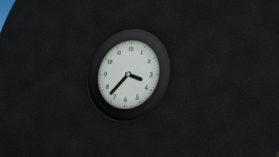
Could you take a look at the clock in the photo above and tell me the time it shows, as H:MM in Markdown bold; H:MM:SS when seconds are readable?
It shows **3:37**
